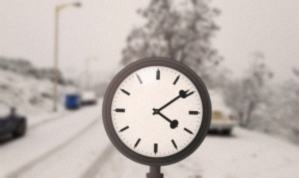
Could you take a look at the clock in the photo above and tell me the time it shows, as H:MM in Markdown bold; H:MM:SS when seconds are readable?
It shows **4:09**
